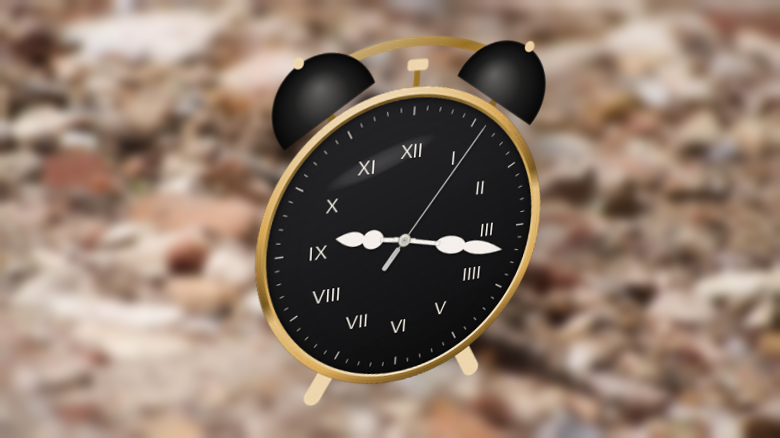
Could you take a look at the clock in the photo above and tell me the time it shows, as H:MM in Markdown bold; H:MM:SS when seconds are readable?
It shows **9:17:06**
